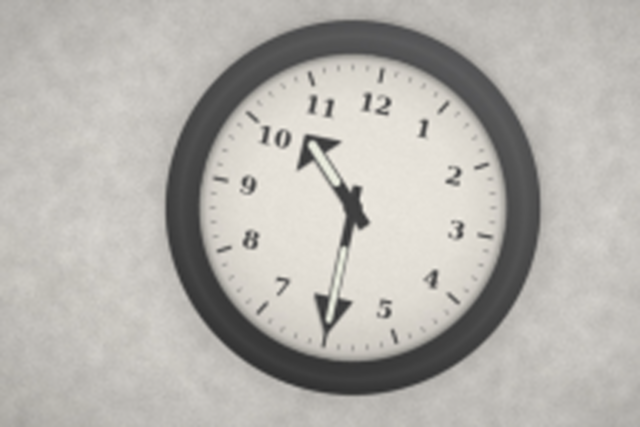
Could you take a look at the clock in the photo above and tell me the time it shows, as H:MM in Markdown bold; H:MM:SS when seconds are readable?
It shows **10:30**
